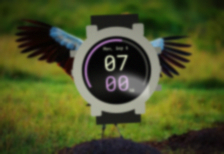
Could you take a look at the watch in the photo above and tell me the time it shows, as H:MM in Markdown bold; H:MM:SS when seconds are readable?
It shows **7:00**
